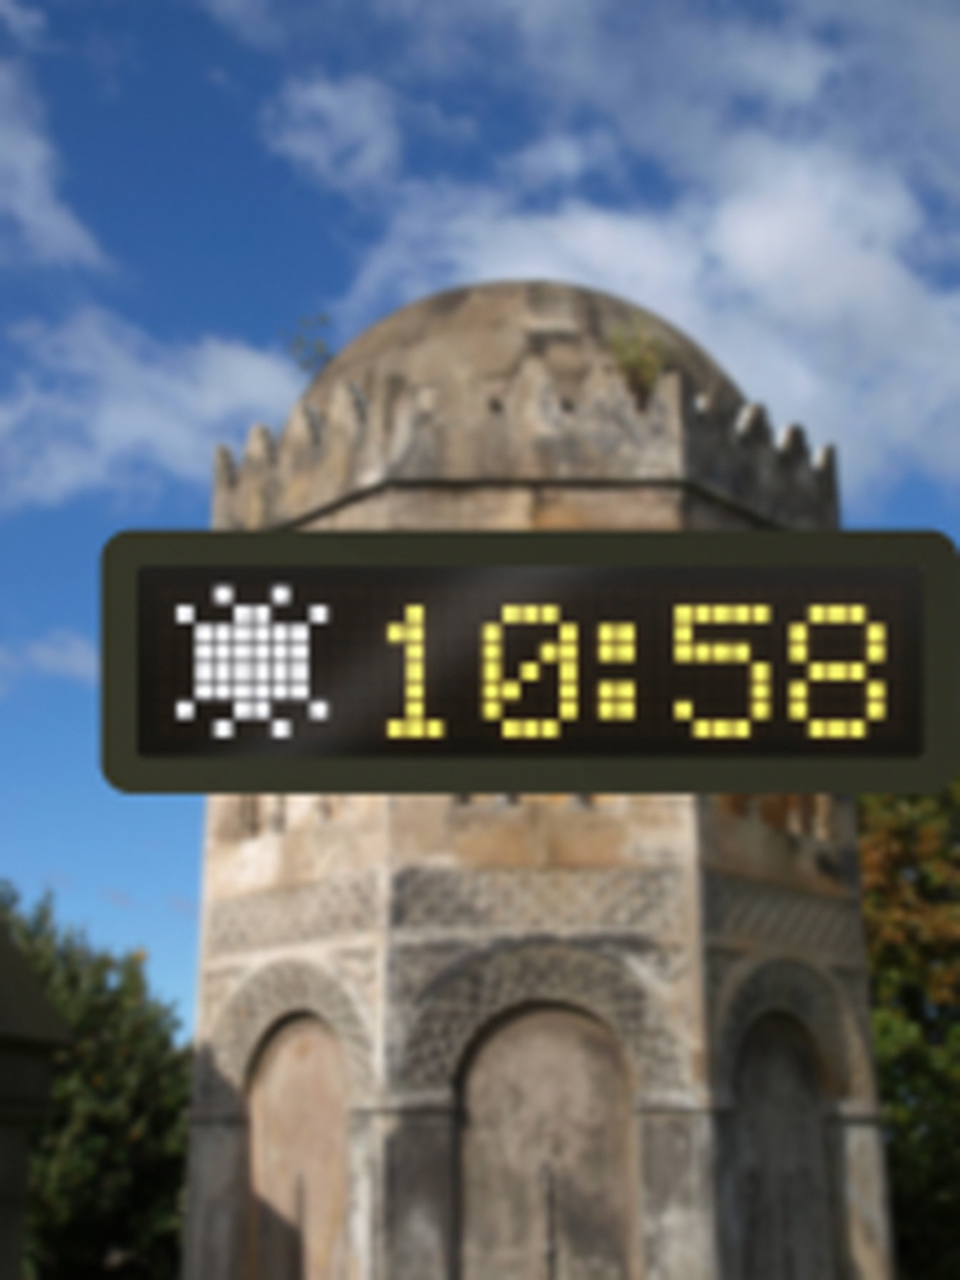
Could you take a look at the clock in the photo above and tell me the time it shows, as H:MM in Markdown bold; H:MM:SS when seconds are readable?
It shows **10:58**
